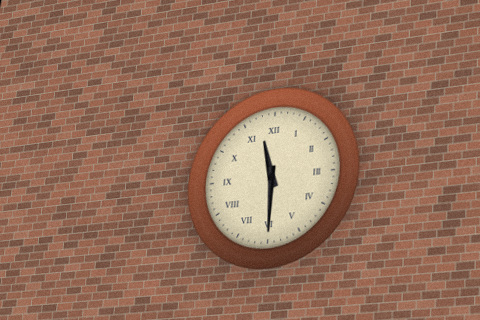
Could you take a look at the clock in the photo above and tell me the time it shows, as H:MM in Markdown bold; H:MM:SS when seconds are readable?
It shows **11:30**
